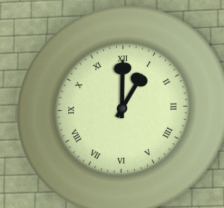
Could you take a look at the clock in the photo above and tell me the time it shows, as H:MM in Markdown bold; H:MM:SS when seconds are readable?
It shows **1:00**
